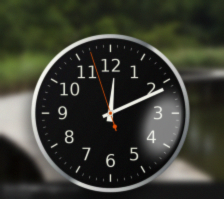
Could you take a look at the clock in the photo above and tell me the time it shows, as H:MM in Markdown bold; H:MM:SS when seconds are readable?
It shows **12:10:57**
